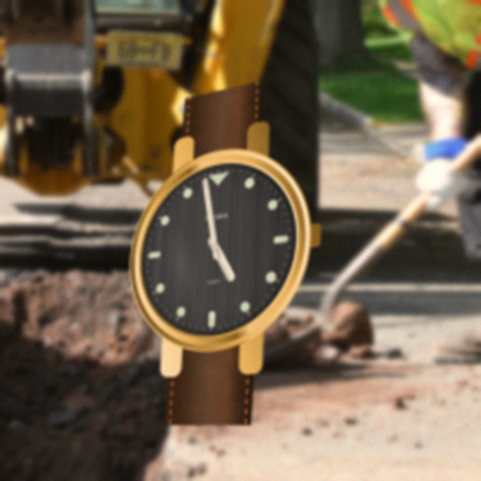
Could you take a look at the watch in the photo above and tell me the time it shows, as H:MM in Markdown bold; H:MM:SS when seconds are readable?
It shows **4:58**
